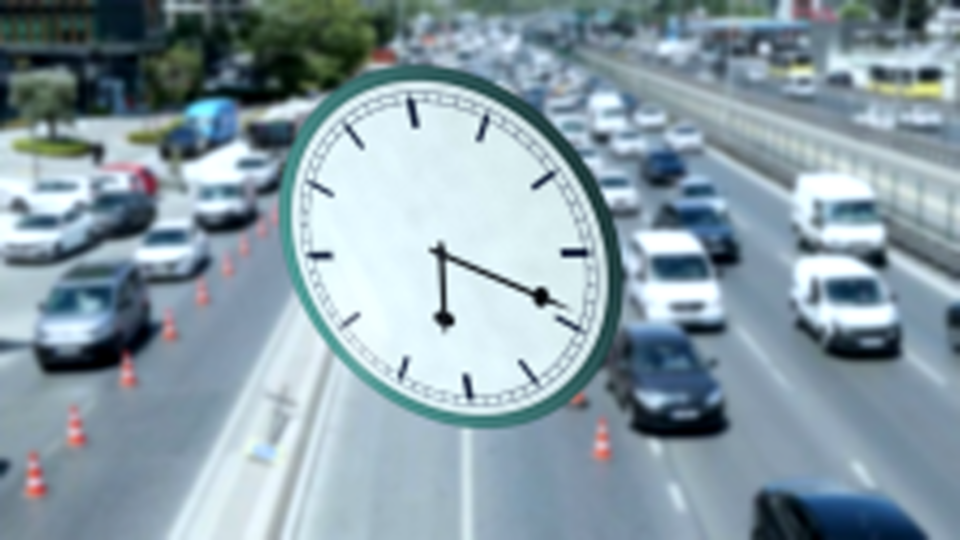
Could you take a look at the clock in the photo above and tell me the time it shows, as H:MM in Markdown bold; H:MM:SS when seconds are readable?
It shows **6:19**
